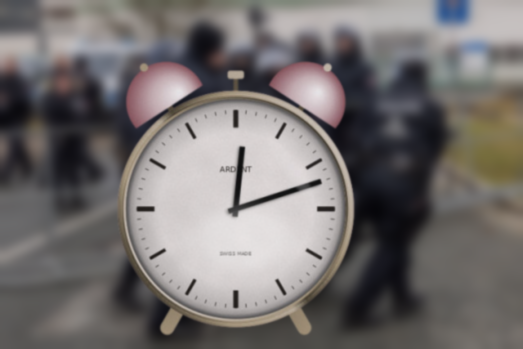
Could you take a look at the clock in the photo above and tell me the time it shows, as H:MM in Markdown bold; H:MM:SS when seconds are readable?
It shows **12:12**
